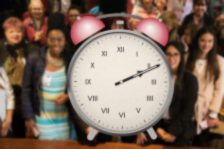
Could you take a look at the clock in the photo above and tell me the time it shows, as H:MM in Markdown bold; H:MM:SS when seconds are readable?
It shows **2:11**
